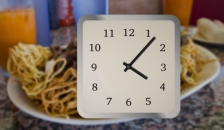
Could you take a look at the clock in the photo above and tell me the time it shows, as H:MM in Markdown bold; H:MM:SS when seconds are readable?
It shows **4:07**
